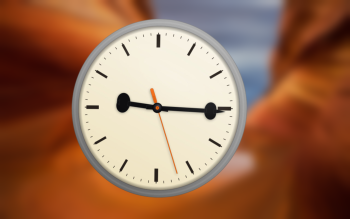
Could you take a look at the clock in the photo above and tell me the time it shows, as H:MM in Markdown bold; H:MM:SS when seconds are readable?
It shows **9:15:27**
